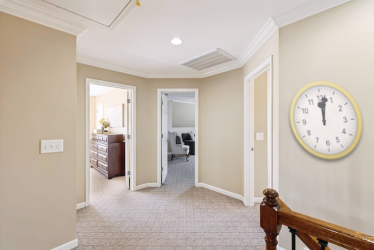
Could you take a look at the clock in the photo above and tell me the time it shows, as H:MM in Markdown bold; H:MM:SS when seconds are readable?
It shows **12:02**
